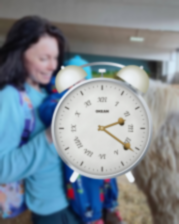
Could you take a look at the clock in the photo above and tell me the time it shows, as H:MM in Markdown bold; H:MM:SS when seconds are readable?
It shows **2:21**
